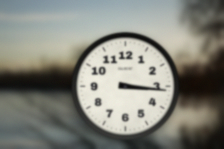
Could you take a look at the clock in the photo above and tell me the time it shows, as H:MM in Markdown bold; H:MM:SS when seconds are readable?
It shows **3:16**
